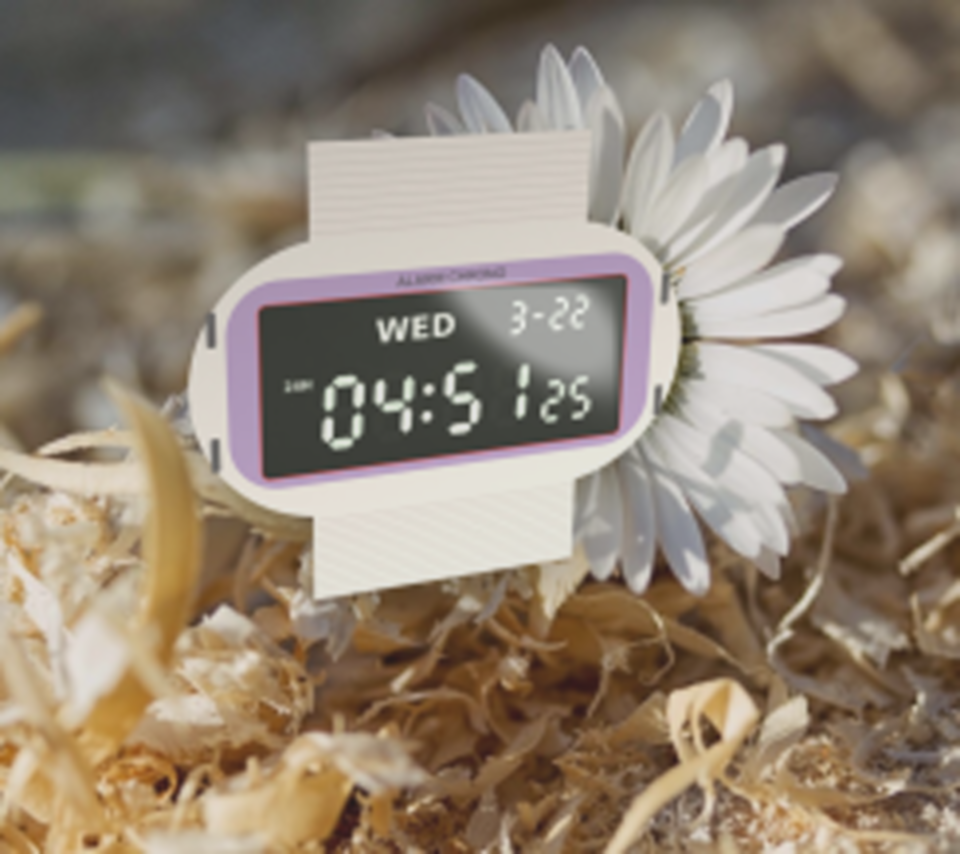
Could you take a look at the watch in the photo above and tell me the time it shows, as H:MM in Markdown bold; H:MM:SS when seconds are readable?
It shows **4:51:25**
